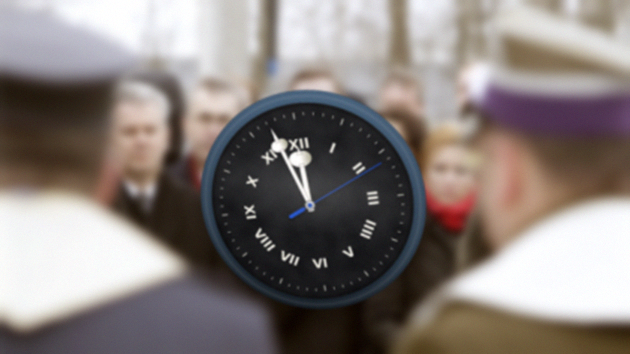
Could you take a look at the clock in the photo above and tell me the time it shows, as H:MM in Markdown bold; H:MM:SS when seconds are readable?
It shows **11:57:11**
